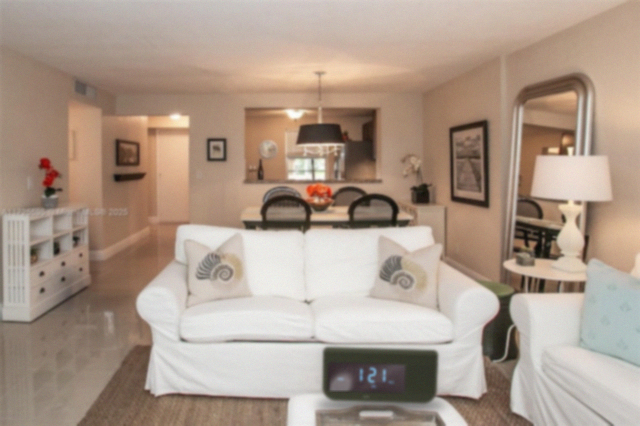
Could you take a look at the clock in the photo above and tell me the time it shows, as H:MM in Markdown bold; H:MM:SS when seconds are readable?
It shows **1:21**
